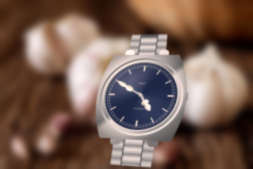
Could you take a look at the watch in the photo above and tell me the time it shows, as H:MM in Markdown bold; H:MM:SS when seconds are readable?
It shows **4:50**
